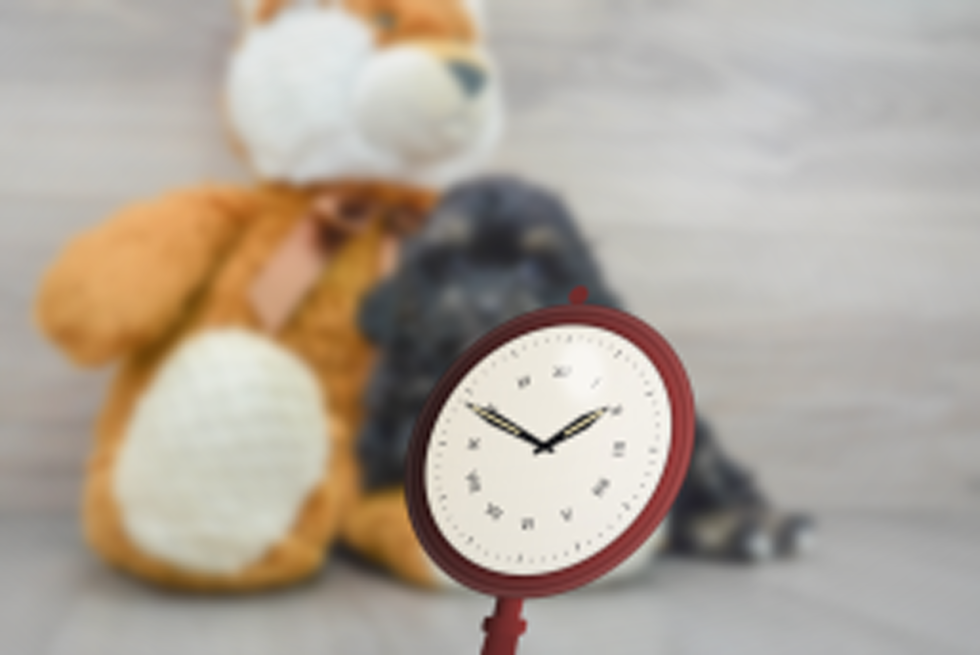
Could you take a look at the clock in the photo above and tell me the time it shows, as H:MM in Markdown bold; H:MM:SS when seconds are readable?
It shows **1:49**
